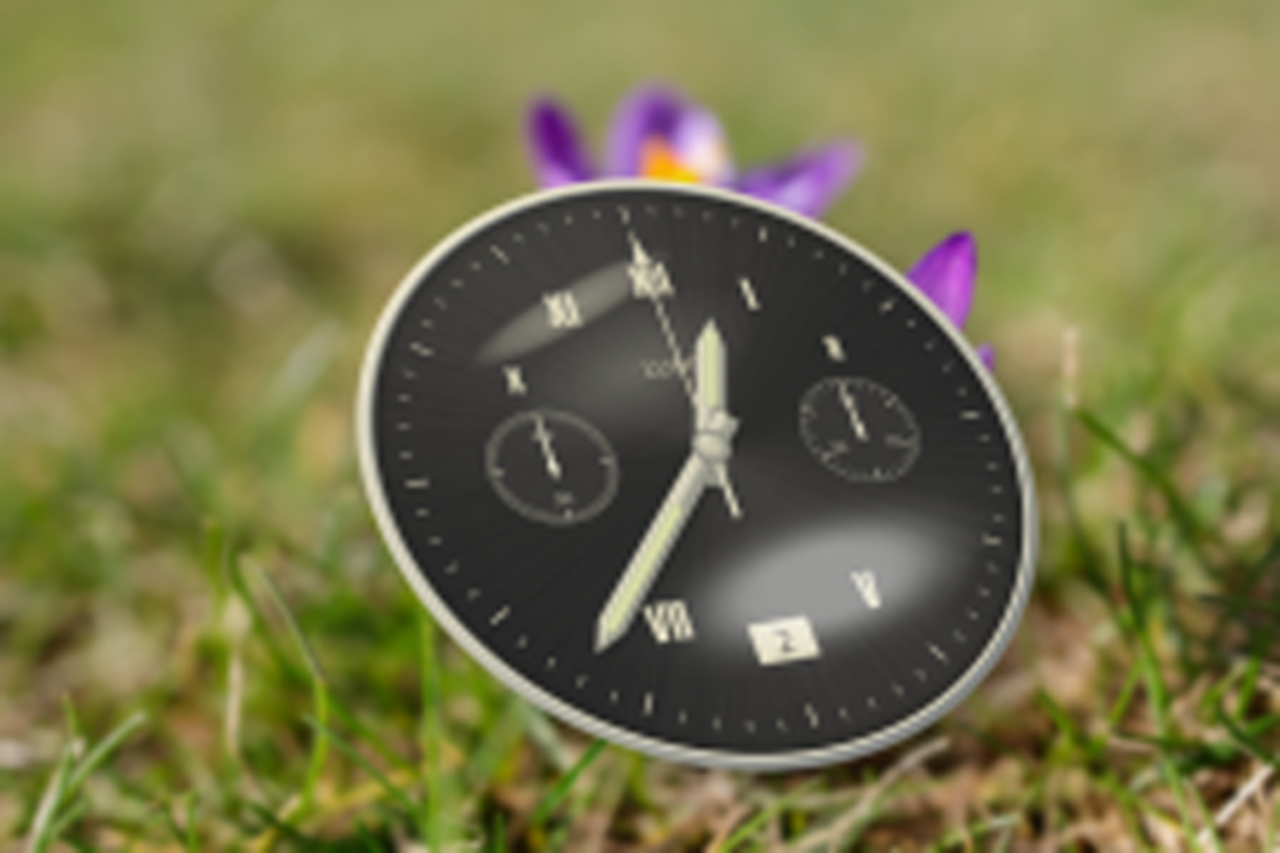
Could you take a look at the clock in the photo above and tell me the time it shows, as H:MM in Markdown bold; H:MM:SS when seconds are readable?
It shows **12:37**
